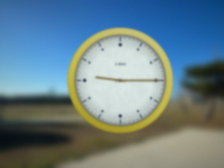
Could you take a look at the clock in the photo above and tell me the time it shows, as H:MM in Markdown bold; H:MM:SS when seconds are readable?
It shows **9:15**
